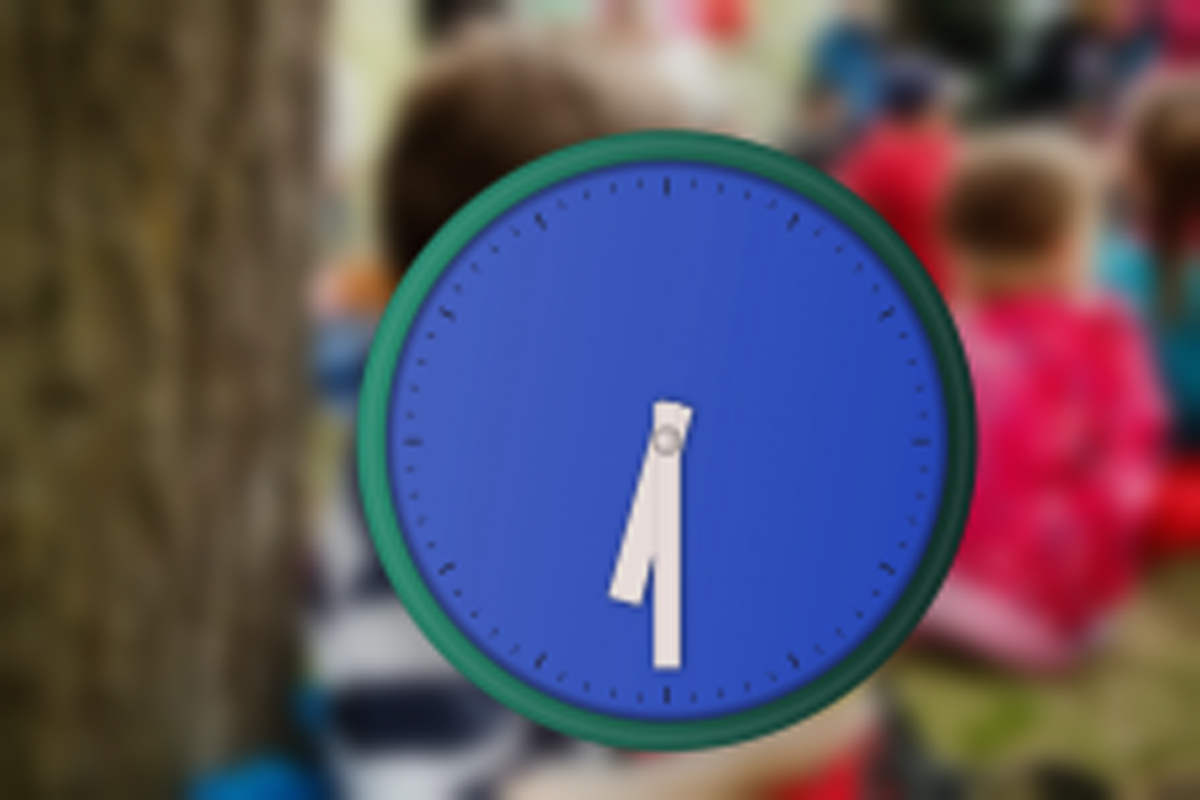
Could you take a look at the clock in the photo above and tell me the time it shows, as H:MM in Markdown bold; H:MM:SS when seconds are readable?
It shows **6:30**
